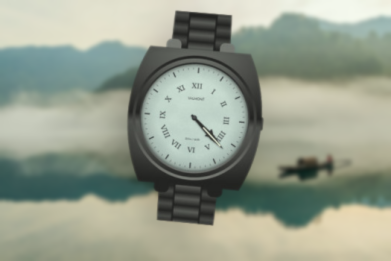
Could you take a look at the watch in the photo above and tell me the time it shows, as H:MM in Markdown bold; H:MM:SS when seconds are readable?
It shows **4:22**
